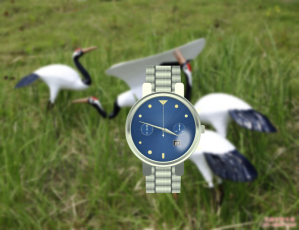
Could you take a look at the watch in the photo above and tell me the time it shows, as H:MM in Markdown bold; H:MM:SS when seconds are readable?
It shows **3:48**
